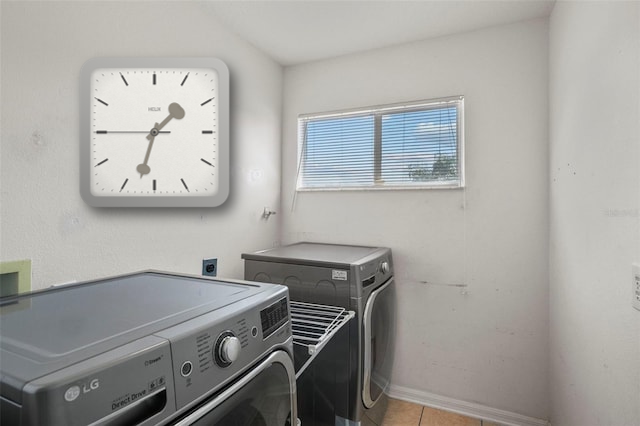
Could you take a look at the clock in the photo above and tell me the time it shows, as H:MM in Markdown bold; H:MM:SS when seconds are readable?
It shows **1:32:45**
